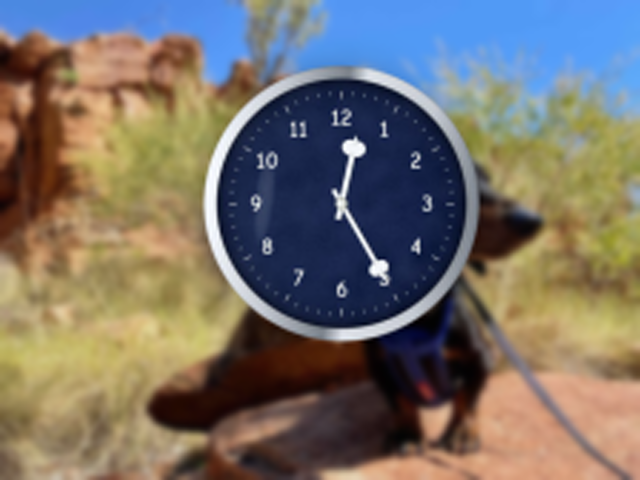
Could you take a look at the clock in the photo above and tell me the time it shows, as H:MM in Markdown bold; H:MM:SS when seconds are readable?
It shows **12:25**
